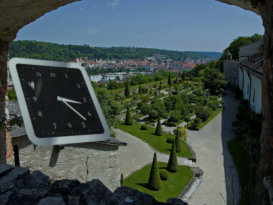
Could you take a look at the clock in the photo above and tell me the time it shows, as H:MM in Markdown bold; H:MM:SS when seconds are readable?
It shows **3:23**
